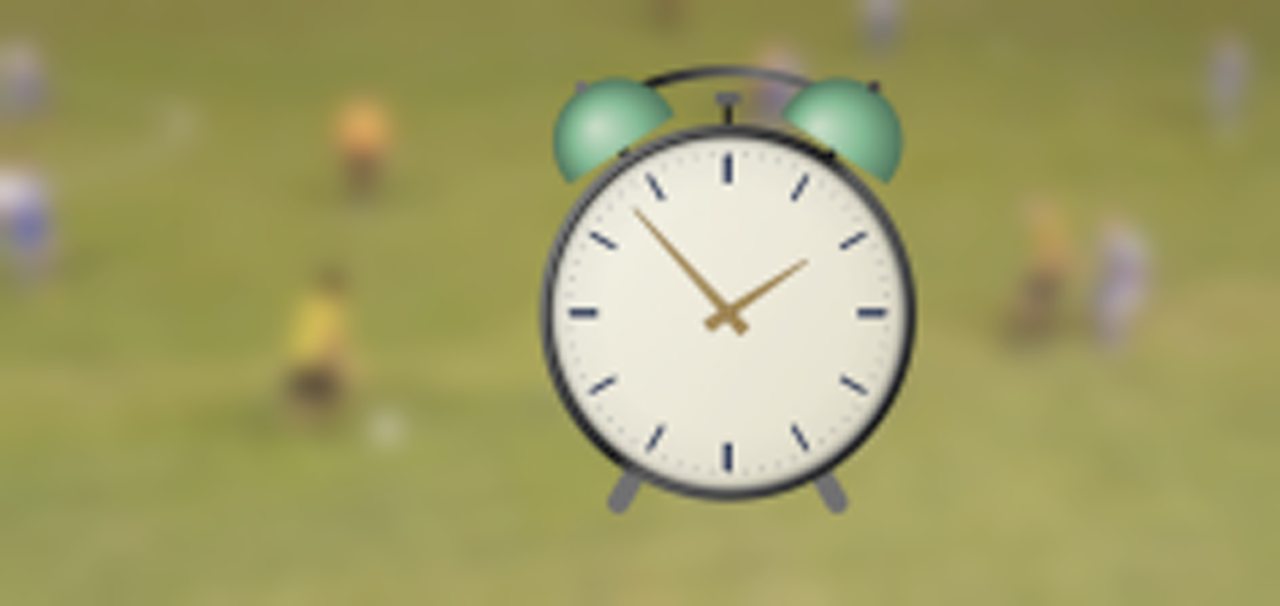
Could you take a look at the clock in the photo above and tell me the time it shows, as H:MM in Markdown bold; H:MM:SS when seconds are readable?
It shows **1:53**
